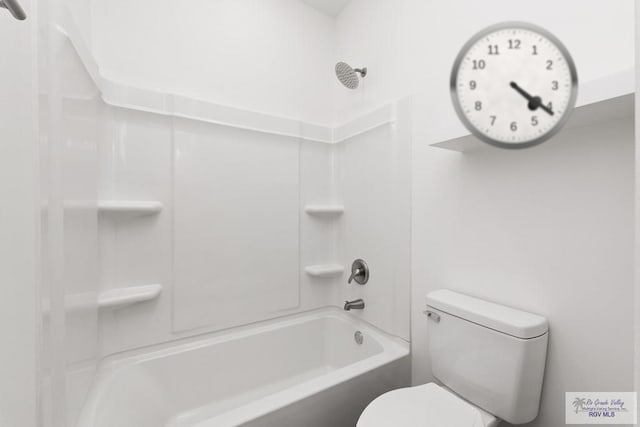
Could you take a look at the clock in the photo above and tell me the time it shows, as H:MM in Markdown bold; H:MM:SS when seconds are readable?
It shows **4:21**
